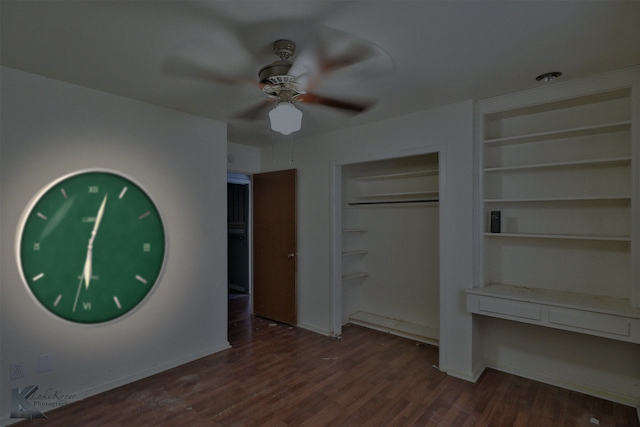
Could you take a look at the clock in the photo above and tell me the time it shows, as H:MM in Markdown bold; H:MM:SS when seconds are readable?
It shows **6:02:32**
